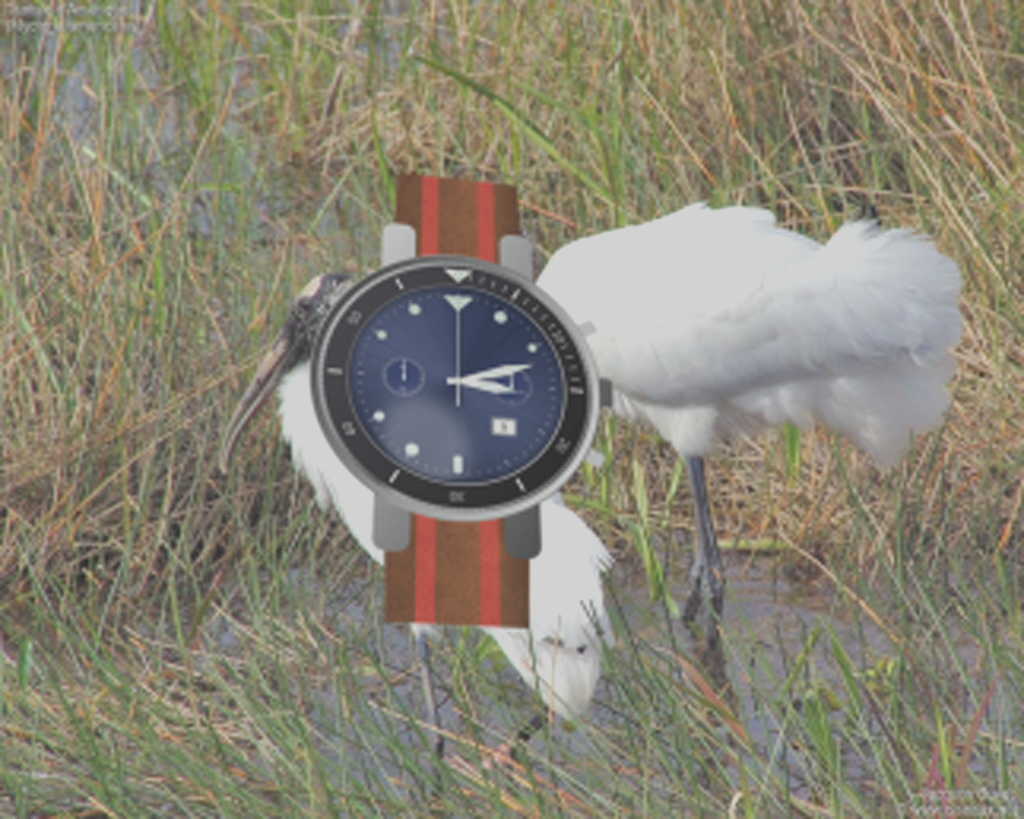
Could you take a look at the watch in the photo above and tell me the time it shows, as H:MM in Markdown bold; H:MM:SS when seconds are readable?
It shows **3:12**
